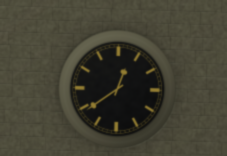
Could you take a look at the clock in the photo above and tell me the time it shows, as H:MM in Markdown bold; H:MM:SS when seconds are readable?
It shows **12:39**
